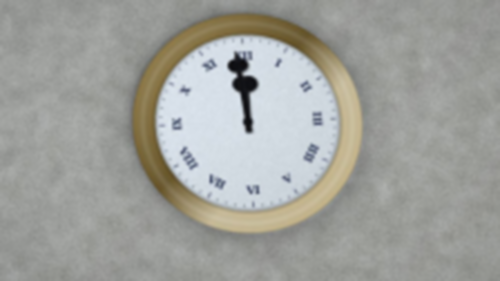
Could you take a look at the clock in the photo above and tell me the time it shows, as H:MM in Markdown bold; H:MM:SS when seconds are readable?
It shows **11:59**
